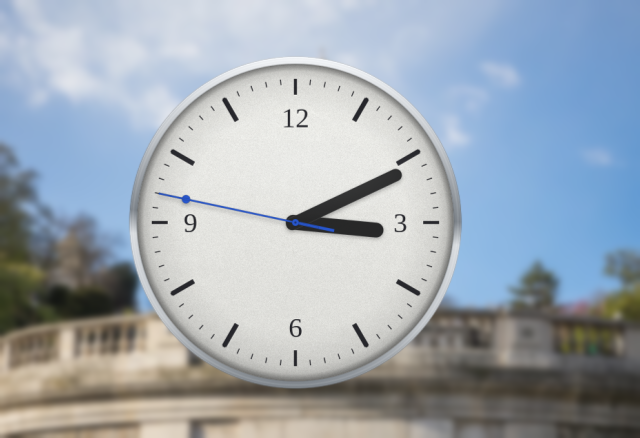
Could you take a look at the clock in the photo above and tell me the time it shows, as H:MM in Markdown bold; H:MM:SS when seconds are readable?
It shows **3:10:47**
